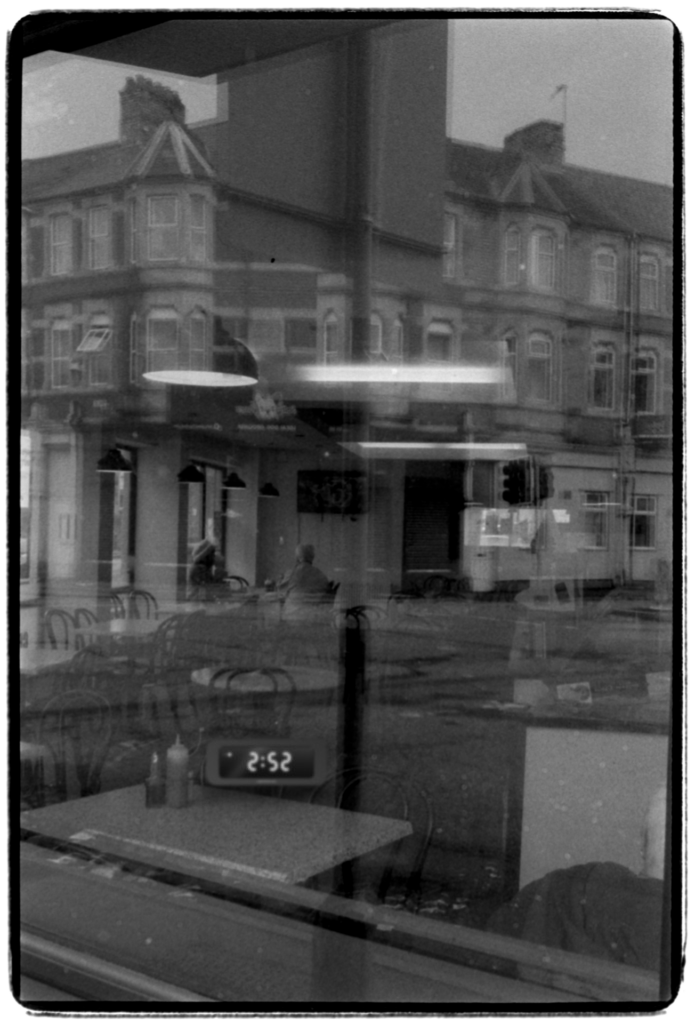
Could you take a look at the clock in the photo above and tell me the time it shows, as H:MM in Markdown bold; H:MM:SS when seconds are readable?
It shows **2:52**
